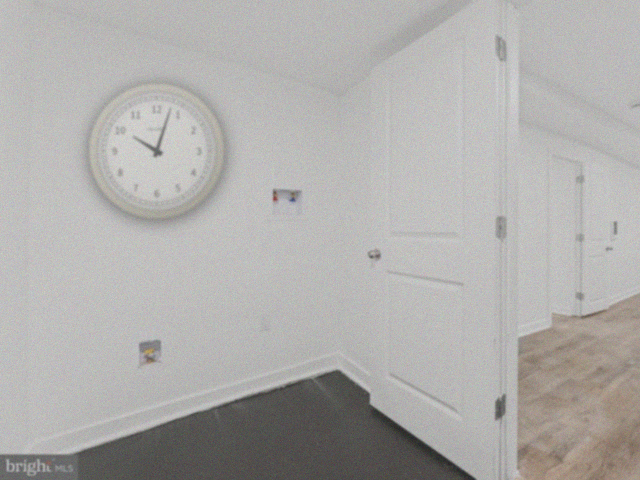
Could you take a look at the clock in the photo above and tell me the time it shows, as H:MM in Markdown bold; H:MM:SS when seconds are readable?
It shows **10:03**
